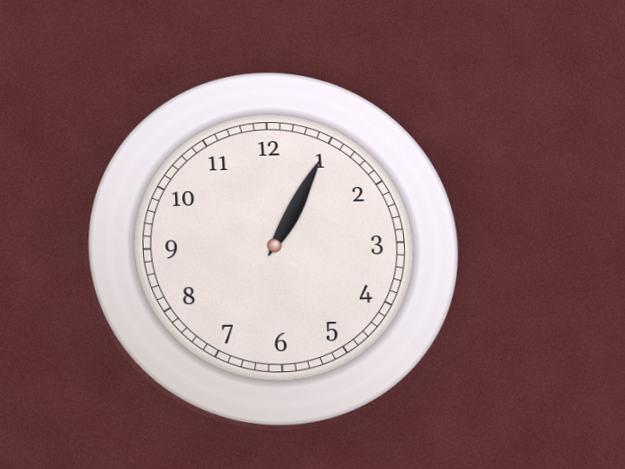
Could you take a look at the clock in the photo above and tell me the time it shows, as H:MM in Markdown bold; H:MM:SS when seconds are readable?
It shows **1:05**
